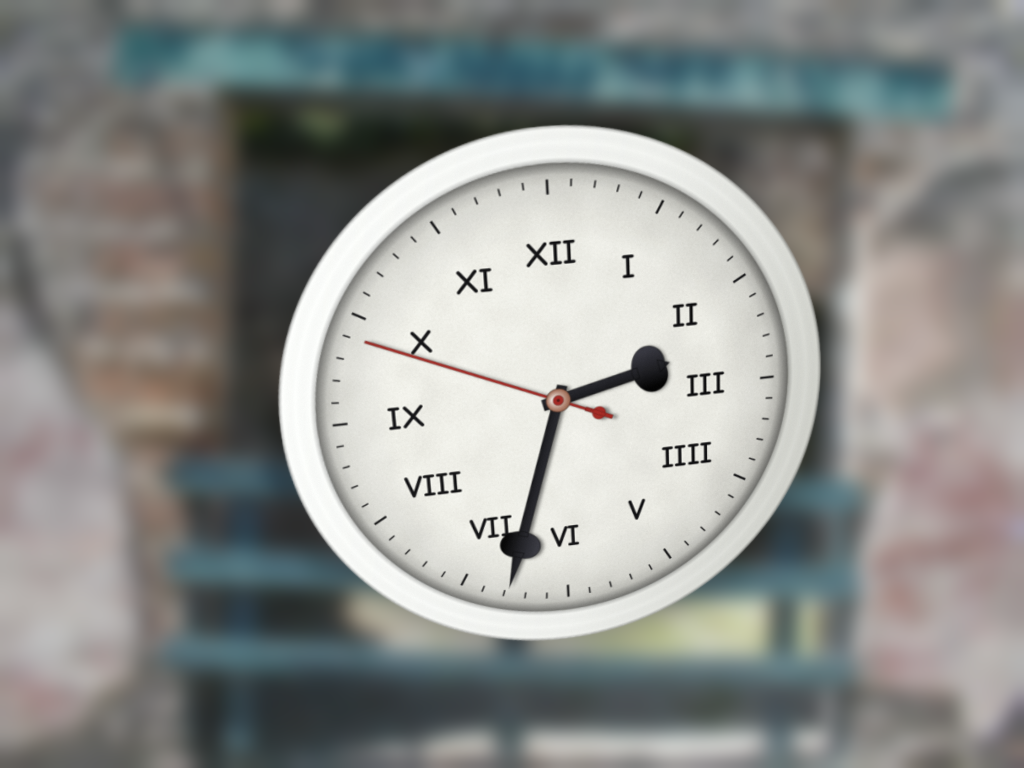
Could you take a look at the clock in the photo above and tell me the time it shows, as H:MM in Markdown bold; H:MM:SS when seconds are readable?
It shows **2:32:49**
